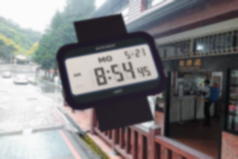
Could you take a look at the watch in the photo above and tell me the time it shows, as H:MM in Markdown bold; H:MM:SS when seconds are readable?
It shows **8:54**
